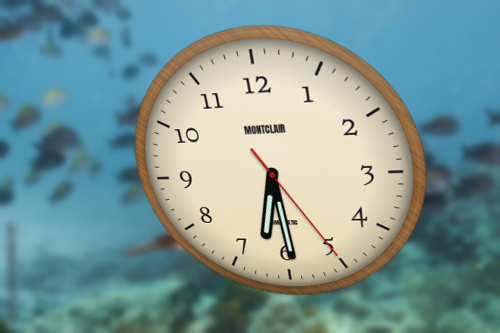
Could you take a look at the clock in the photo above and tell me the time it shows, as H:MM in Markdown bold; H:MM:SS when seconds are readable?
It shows **6:29:25**
